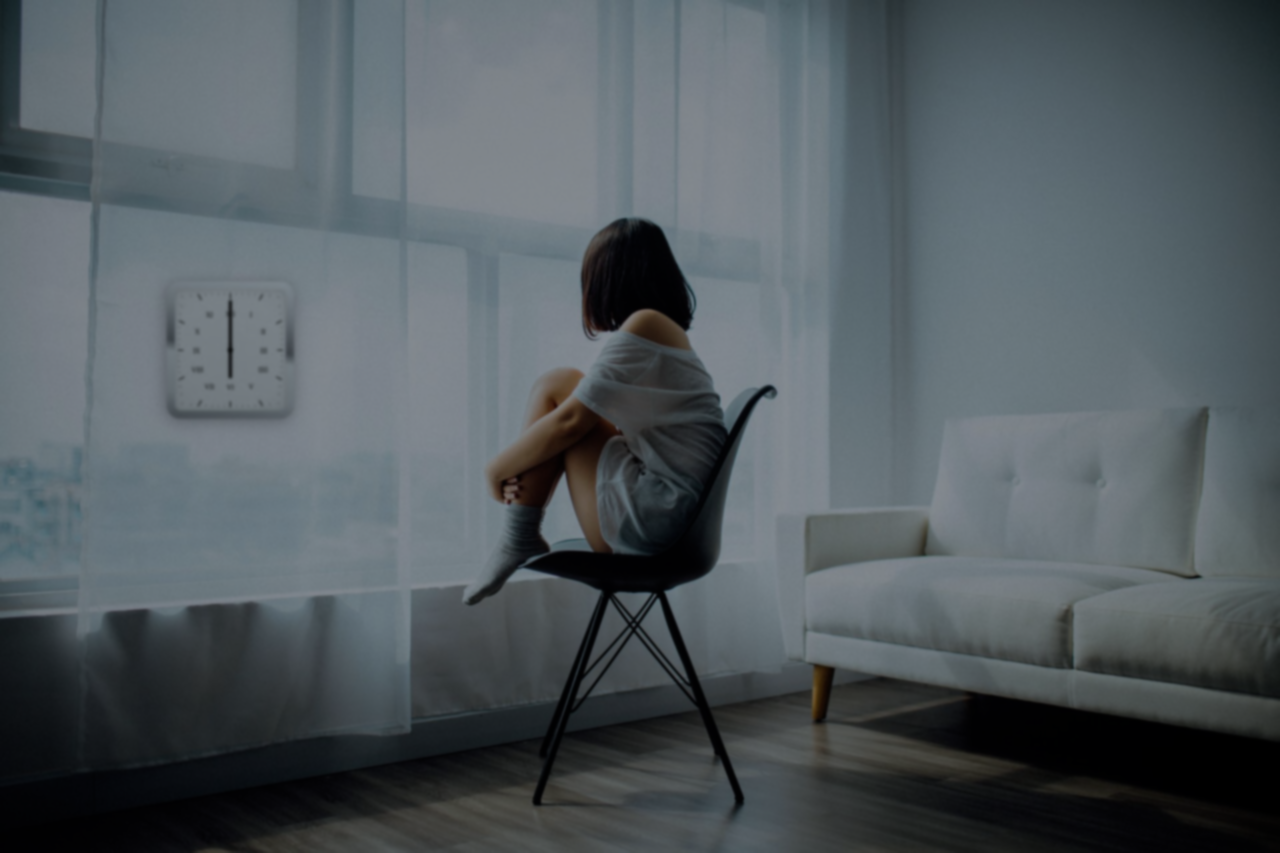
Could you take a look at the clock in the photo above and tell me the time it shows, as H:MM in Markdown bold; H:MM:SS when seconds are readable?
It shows **6:00**
